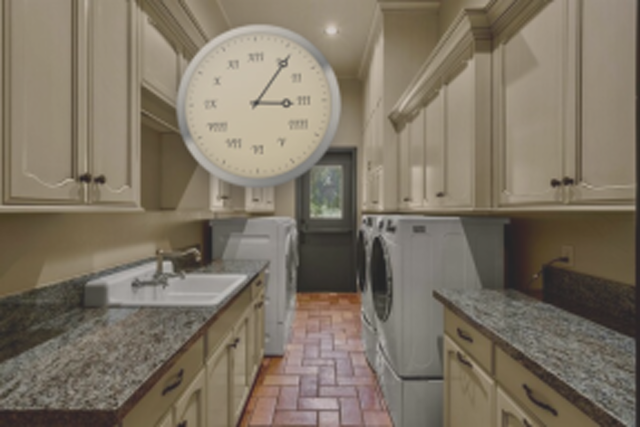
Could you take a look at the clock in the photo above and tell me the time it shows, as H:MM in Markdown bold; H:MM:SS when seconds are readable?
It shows **3:06**
